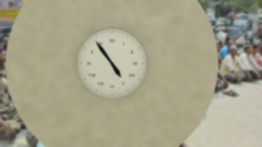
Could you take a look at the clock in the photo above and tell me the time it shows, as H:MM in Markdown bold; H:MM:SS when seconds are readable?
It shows **4:54**
